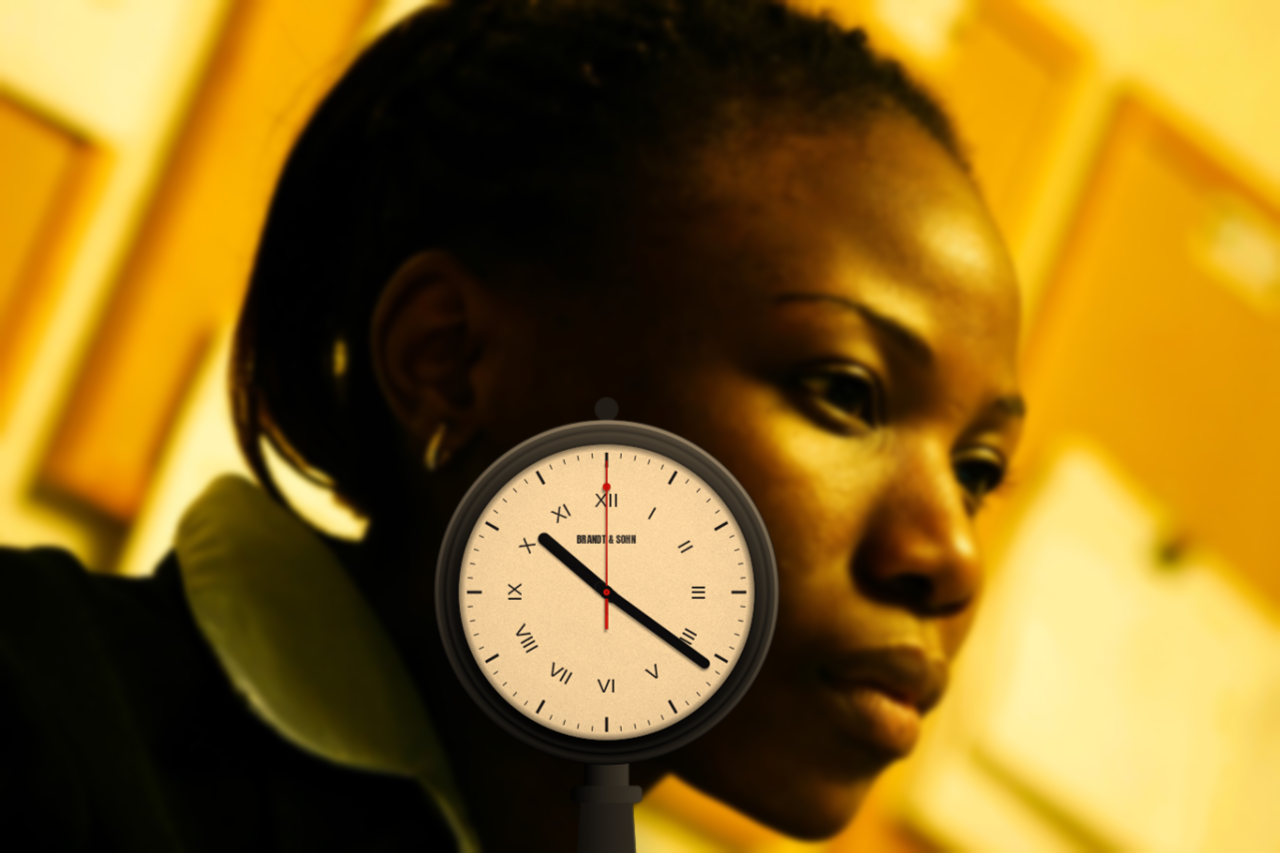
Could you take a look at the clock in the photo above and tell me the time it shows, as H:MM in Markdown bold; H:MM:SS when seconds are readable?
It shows **10:21:00**
